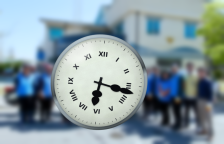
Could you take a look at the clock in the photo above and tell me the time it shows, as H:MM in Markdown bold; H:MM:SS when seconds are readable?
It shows **6:17**
